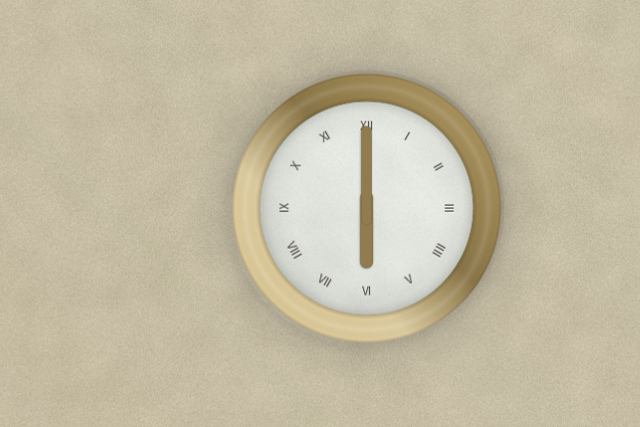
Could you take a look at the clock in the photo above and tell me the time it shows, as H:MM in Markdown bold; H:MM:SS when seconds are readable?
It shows **6:00**
